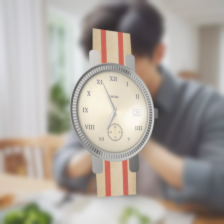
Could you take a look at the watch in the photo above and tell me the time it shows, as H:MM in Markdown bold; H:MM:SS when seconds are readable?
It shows **6:56**
